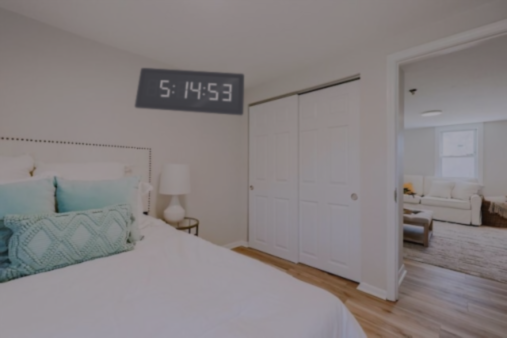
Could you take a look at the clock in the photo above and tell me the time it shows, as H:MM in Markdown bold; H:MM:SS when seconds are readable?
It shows **5:14:53**
